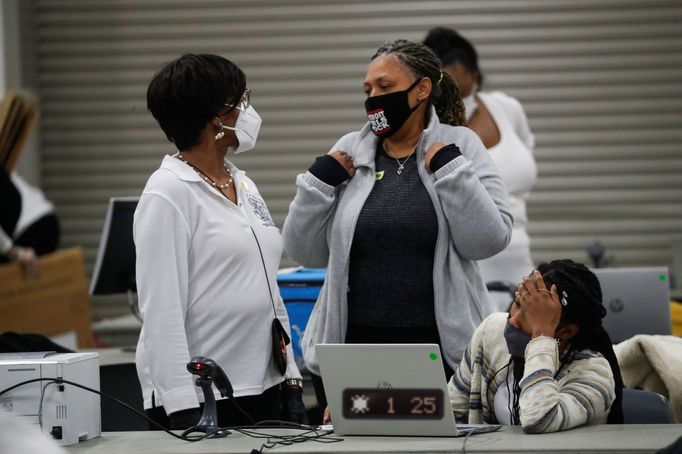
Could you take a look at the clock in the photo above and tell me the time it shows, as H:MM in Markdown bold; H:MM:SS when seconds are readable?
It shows **1:25**
